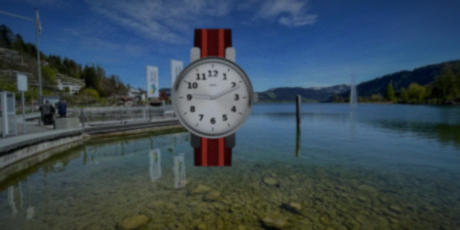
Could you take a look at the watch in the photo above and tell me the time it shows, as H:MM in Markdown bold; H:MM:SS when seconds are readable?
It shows **9:11**
